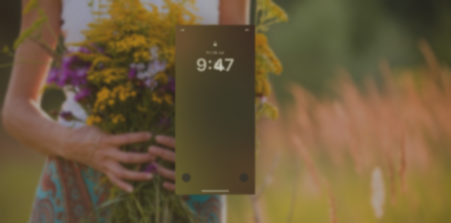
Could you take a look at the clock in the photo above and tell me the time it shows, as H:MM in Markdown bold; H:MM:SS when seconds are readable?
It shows **9:47**
